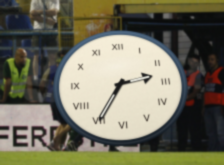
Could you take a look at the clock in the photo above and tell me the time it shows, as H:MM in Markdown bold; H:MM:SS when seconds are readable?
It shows **2:35**
